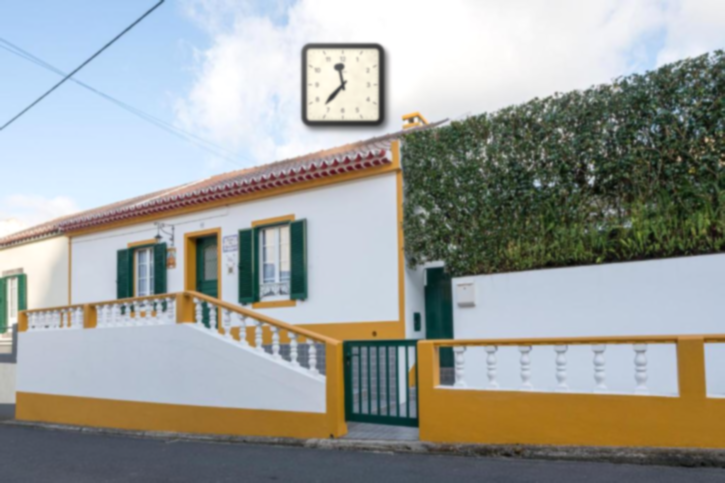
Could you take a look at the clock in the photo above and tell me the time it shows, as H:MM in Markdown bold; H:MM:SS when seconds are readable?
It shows **11:37**
